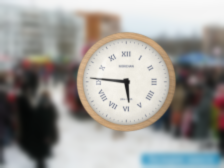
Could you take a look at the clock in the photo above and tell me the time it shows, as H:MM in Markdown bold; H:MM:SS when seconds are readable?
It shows **5:46**
